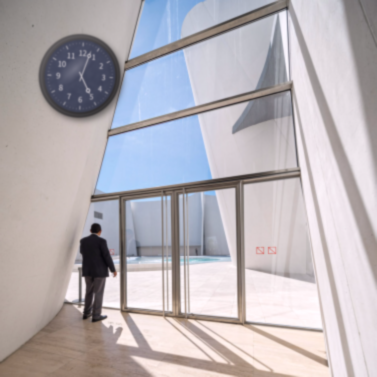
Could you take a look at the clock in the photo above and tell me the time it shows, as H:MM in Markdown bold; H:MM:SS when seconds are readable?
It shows **5:03**
